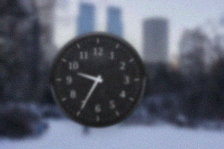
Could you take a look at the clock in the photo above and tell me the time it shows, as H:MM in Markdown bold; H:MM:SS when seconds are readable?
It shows **9:35**
